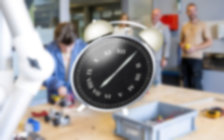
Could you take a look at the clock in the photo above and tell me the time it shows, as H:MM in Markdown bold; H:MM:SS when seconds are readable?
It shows **7:05**
